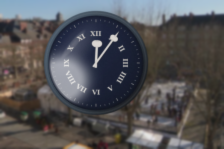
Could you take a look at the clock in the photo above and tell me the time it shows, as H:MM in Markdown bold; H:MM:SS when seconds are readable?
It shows **12:06**
